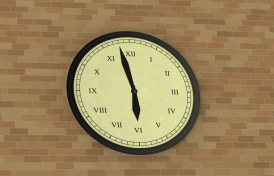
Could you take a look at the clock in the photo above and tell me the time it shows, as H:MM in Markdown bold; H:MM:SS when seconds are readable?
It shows **5:58**
